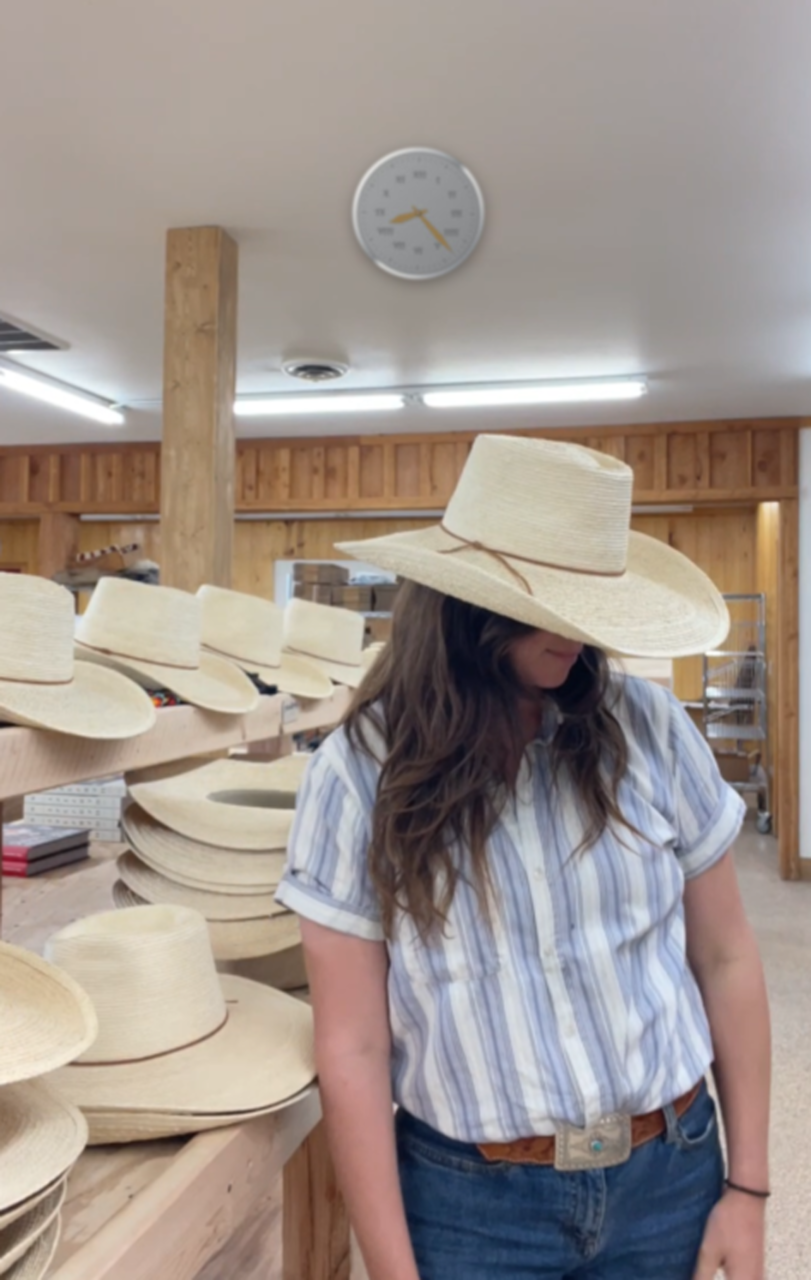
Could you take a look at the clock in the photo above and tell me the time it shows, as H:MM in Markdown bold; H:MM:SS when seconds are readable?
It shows **8:23**
